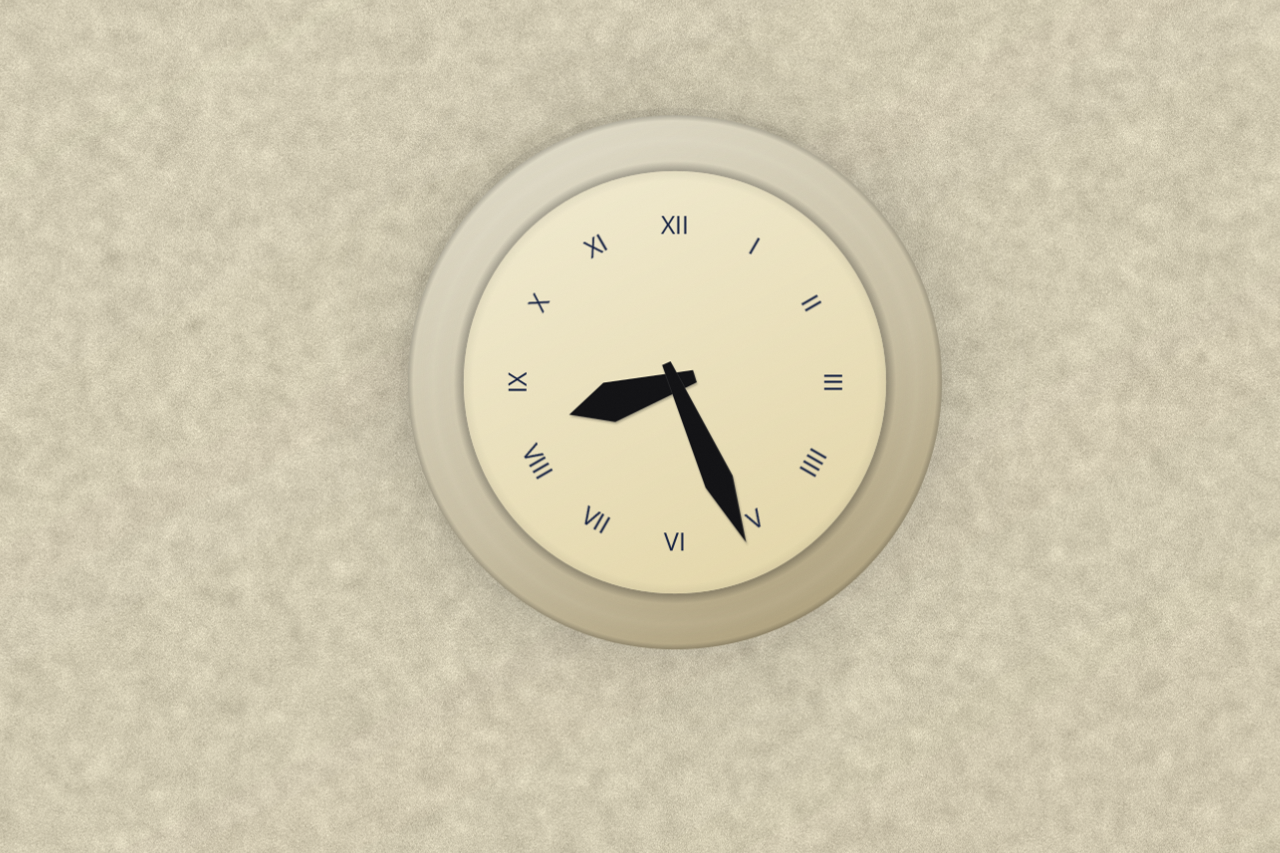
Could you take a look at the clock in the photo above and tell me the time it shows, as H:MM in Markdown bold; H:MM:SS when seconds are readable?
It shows **8:26**
